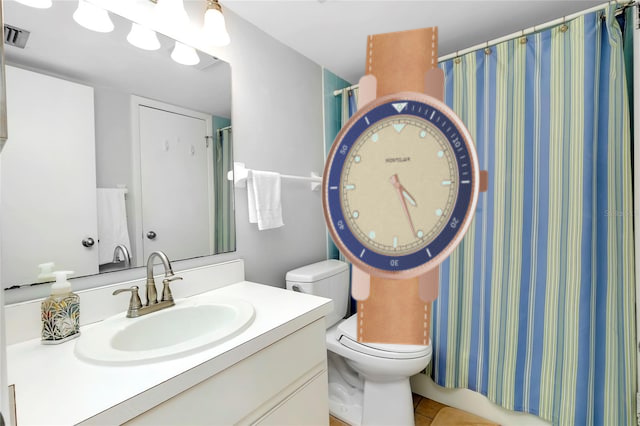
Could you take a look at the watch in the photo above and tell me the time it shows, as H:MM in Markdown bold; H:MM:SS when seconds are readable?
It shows **4:26**
